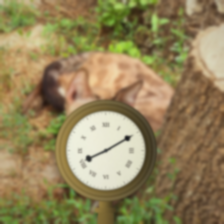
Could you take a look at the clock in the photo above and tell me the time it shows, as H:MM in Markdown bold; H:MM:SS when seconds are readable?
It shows **8:10**
